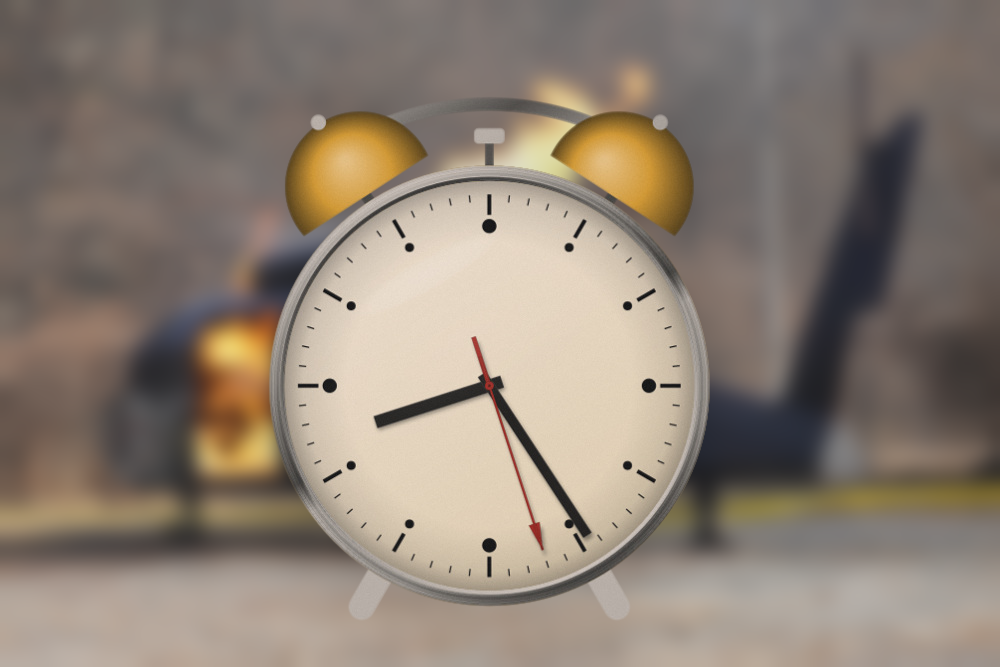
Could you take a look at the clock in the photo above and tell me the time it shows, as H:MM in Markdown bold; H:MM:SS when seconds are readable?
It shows **8:24:27**
